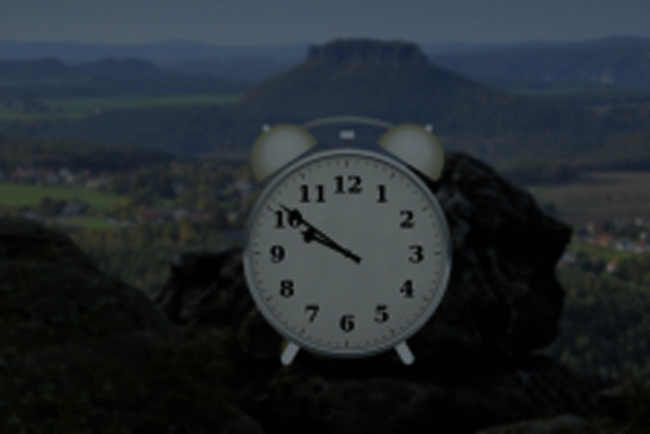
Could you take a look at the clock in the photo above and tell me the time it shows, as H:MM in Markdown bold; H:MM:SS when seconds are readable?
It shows **9:51**
